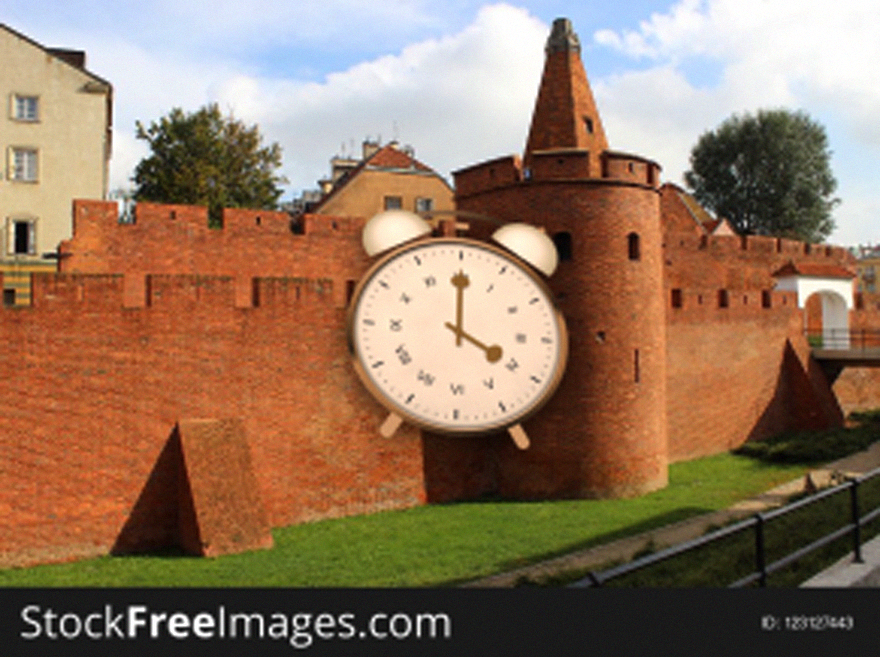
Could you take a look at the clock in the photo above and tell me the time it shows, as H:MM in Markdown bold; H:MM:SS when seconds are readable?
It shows **4:00**
